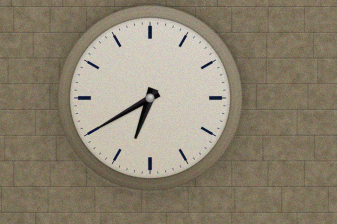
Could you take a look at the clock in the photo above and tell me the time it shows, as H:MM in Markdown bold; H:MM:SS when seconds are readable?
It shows **6:40**
